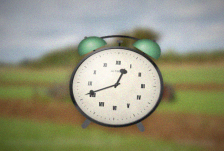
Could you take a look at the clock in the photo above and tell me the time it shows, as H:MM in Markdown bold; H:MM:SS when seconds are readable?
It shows **12:41**
